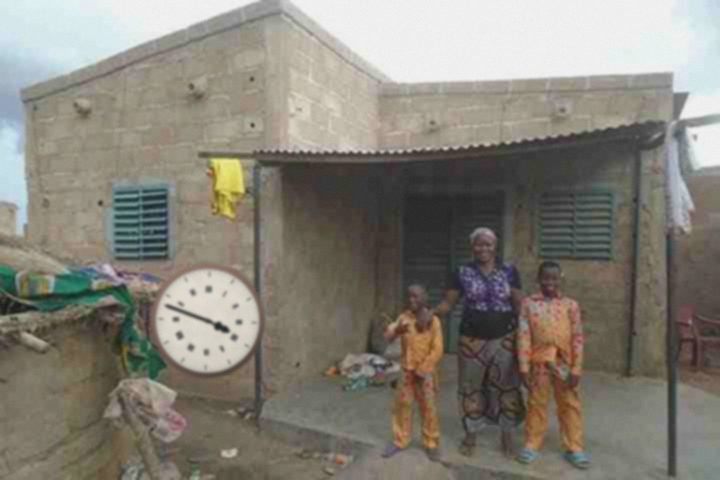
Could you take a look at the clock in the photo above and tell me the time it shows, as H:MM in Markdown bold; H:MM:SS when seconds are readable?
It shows **3:48**
